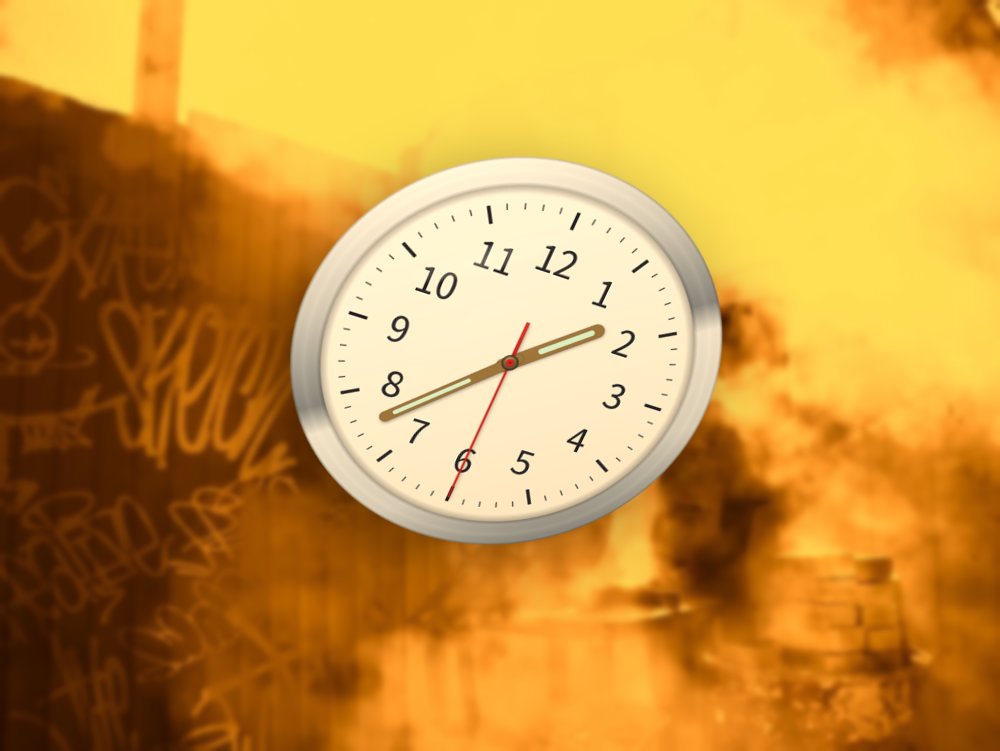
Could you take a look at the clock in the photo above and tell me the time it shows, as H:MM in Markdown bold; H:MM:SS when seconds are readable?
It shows **1:37:30**
